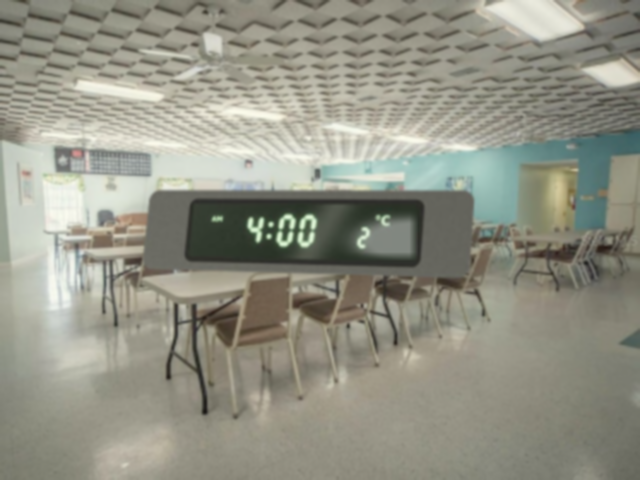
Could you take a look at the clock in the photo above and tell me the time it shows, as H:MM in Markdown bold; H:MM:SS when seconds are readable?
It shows **4:00**
